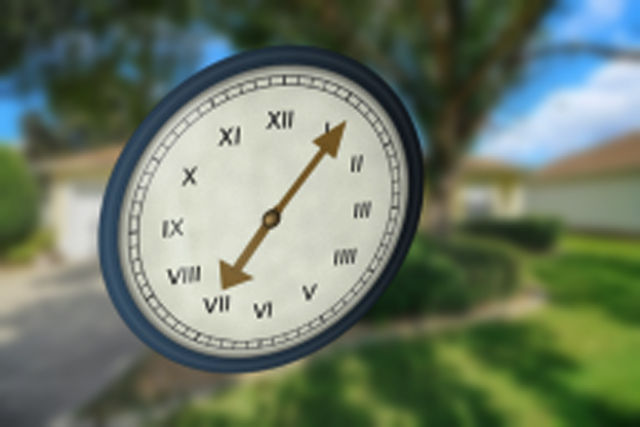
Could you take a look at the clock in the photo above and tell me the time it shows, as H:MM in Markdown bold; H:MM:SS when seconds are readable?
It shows **7:06**
